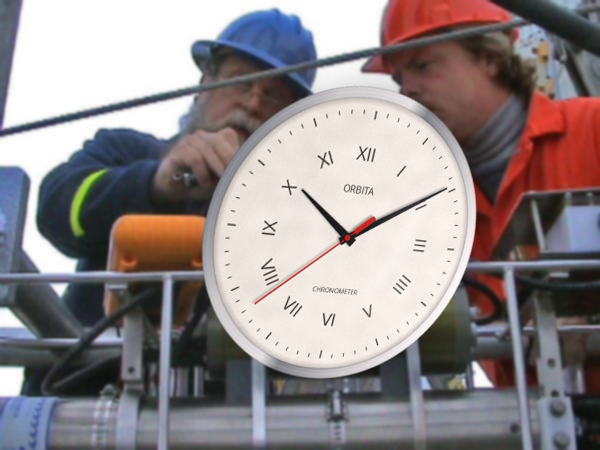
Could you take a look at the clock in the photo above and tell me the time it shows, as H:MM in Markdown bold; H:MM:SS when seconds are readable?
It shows **10:09:38**
